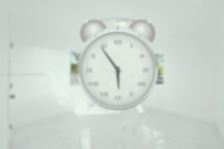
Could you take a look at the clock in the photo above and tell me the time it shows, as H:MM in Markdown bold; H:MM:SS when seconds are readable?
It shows **5:54**
